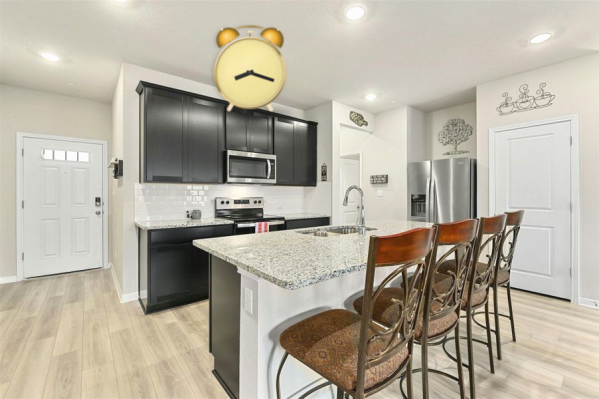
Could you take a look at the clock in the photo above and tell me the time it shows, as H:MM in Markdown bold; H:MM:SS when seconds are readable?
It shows **8:18**
